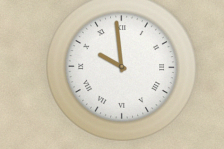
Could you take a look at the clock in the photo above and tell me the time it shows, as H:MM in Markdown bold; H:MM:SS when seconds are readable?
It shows **9:59**
